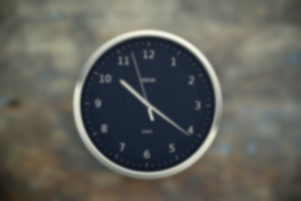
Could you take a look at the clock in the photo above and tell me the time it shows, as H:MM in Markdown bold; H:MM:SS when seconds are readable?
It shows **10:20:57**
